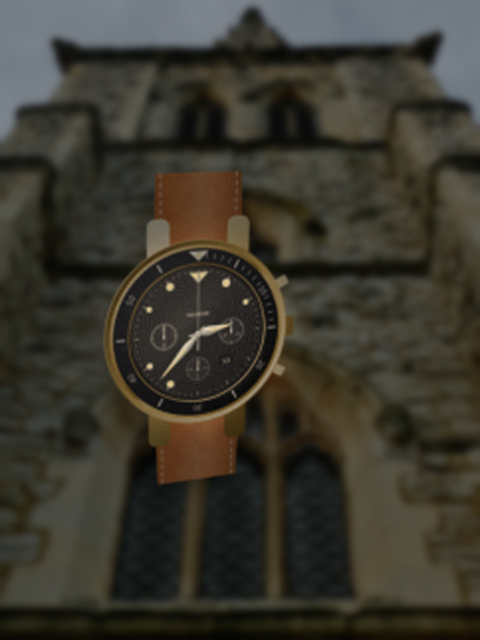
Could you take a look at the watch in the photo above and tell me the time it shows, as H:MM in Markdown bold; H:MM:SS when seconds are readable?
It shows **2:37**
